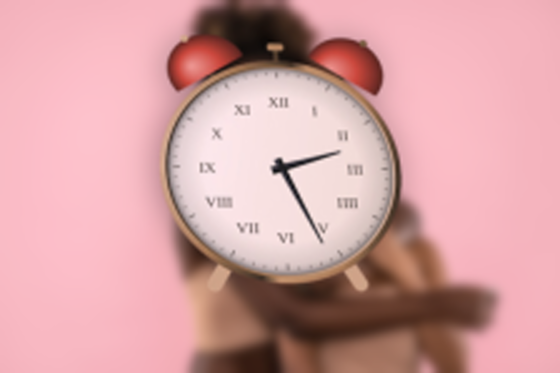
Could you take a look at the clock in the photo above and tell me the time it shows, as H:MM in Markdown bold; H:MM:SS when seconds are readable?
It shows **2:26**
